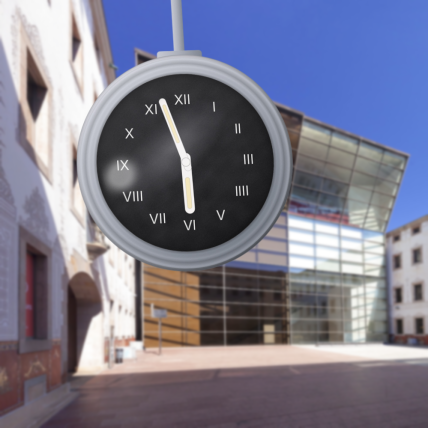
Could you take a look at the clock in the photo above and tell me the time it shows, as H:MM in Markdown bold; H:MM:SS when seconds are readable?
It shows **5:57**
